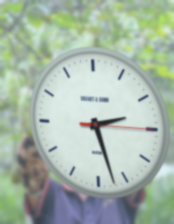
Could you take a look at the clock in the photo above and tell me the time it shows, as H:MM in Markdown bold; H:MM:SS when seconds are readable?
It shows **2:27:15**
